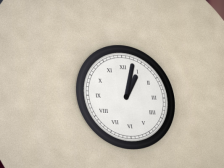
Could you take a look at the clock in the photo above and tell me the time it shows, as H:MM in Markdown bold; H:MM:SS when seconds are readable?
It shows **1:03**
